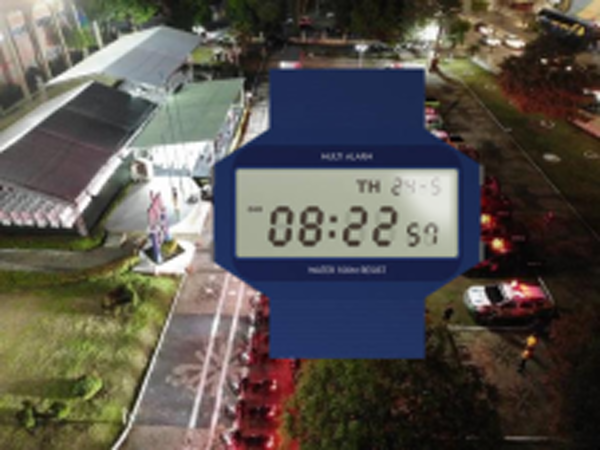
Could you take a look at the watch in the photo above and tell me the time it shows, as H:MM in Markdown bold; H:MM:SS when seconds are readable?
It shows **8:22:57**
